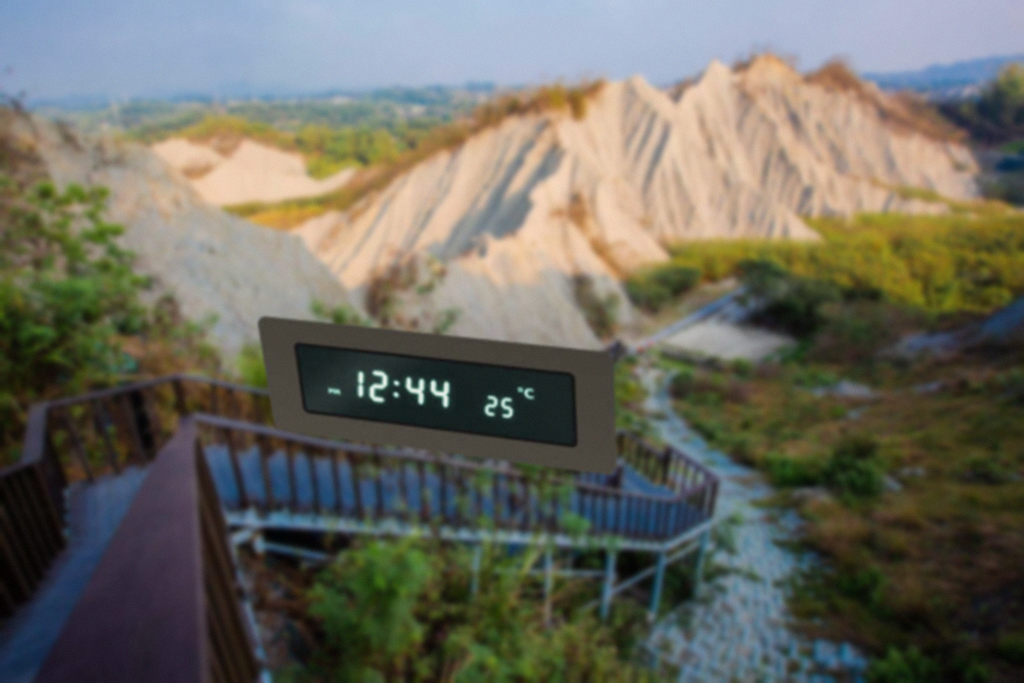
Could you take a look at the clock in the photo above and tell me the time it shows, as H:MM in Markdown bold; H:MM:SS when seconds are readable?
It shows **12:44**
